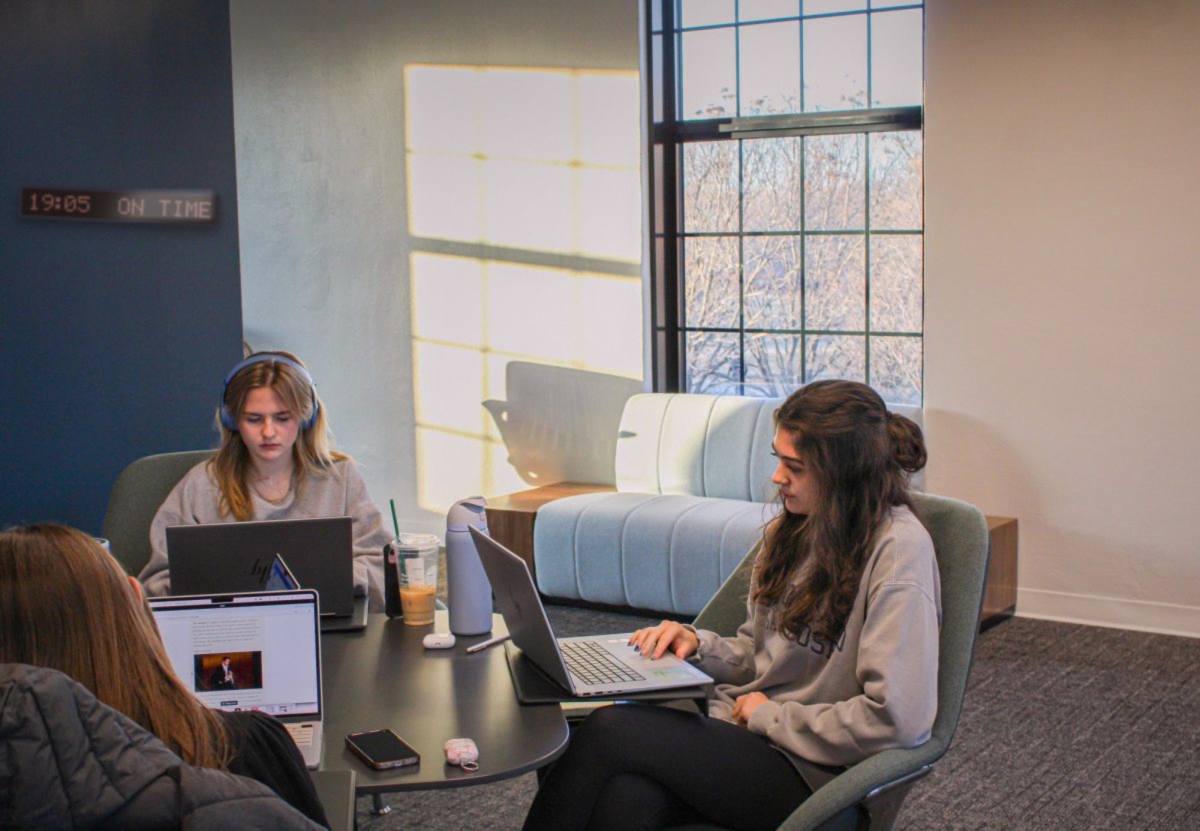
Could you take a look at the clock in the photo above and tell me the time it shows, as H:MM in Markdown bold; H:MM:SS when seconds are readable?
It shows **19:05**
